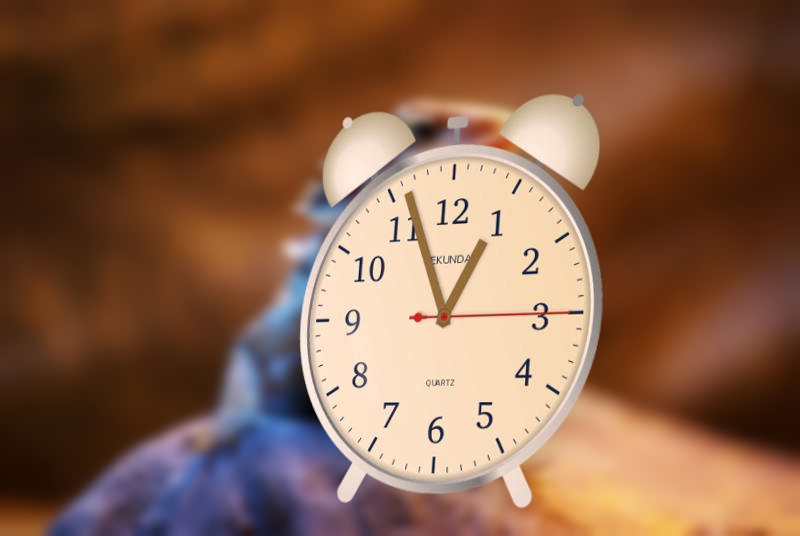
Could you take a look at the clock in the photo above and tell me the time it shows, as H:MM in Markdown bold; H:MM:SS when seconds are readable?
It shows **12:56:15**
